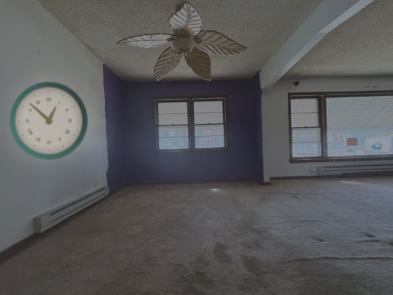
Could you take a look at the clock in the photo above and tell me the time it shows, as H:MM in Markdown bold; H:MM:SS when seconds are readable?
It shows **12:52**
